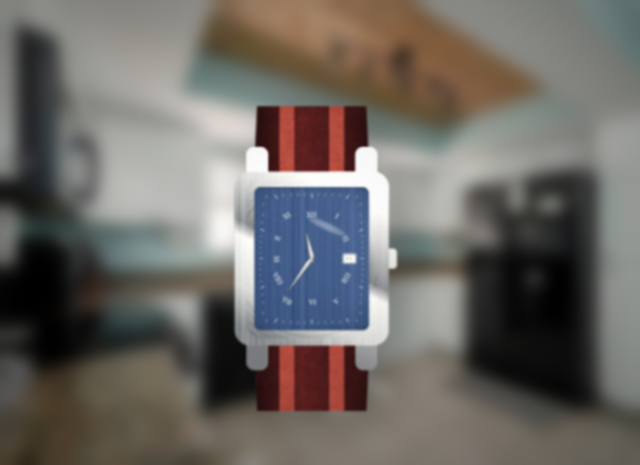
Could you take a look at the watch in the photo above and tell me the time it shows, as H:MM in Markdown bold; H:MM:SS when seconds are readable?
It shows **11:36**
